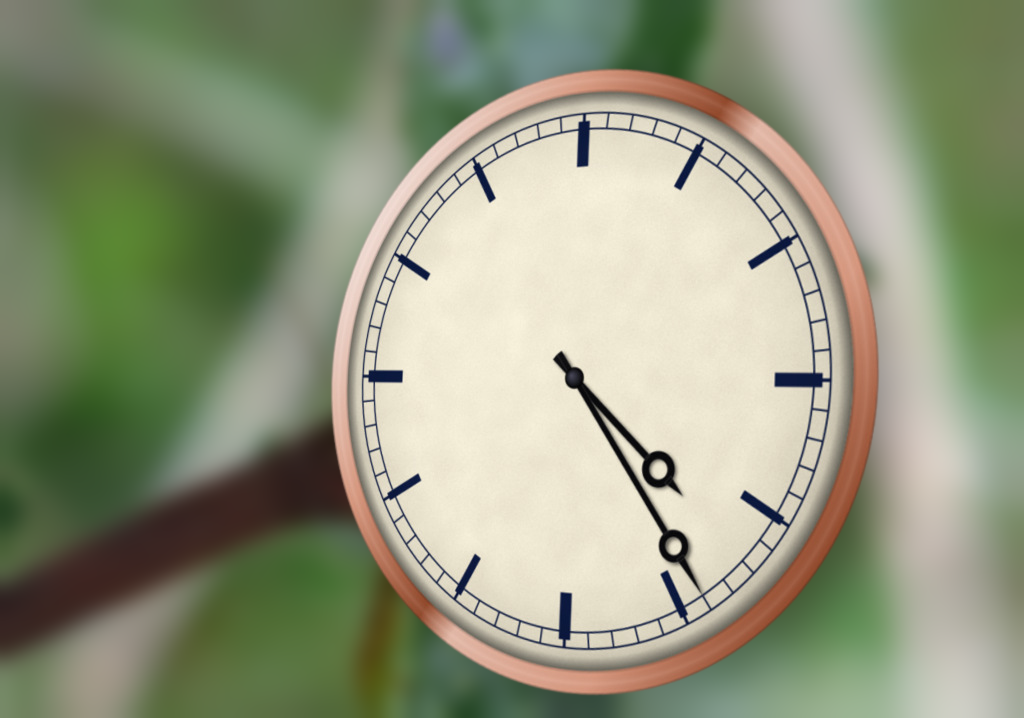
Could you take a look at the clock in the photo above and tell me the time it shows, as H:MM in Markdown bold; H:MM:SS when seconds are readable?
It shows **4:24**
